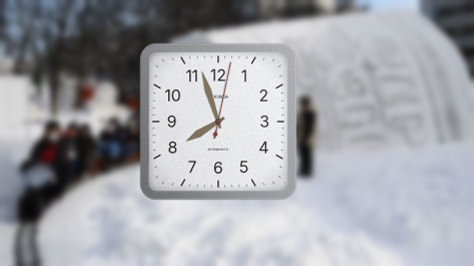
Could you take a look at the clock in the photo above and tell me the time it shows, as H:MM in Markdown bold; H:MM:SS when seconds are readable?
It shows **7:57:02**
